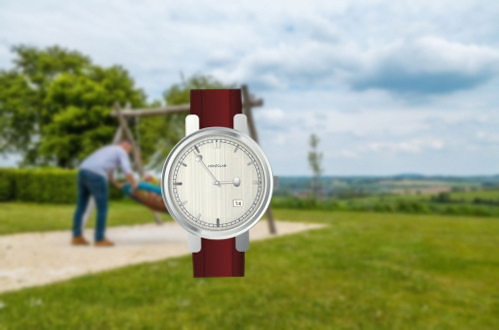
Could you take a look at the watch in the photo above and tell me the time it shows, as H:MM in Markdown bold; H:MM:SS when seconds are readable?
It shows **2:54**
